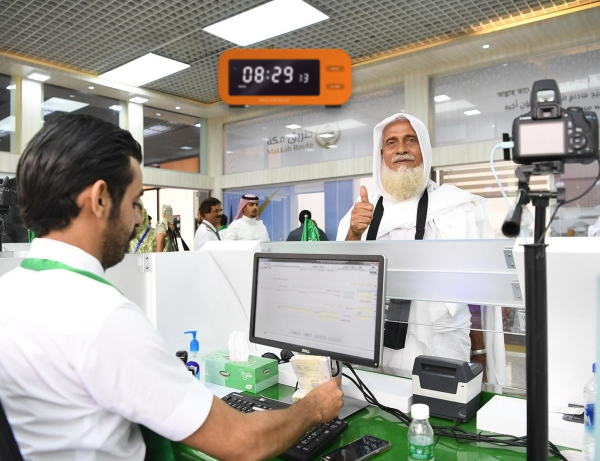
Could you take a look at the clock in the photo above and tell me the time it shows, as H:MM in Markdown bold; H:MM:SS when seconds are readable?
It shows **8:29**
